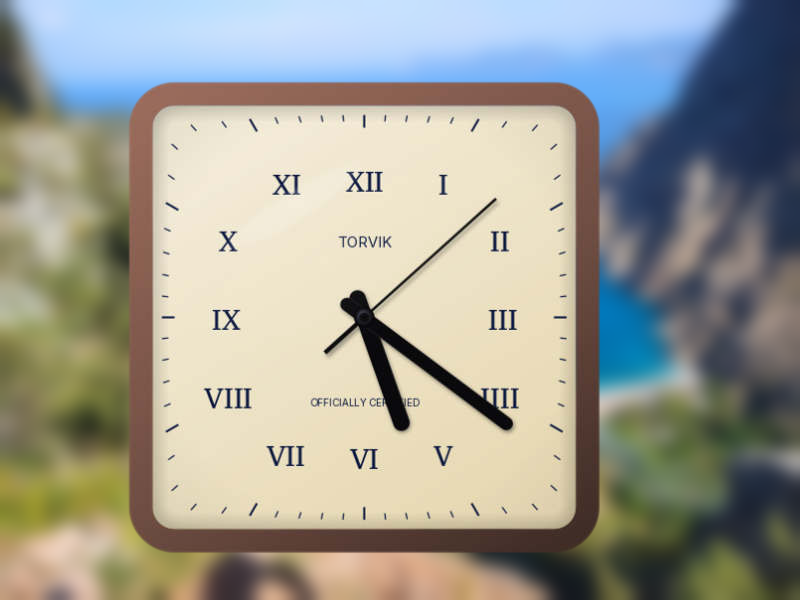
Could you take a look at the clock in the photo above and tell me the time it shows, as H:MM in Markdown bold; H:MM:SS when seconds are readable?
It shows **5:21:08**
